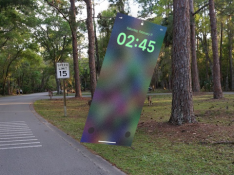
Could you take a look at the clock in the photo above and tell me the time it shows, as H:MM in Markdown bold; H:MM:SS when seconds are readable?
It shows **2:45**
